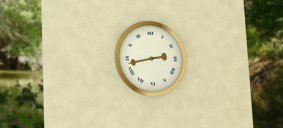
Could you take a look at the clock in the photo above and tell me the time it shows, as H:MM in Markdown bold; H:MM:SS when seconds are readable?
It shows **2:43**
